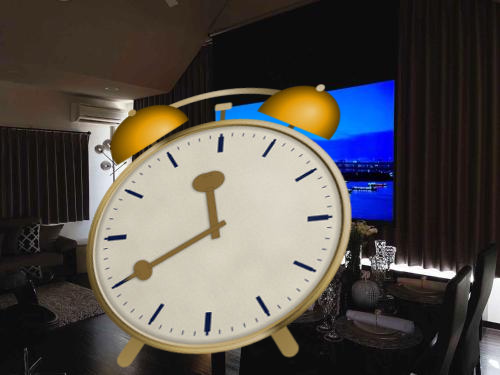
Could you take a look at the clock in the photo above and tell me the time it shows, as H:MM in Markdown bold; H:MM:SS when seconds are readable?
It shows **11:40**
